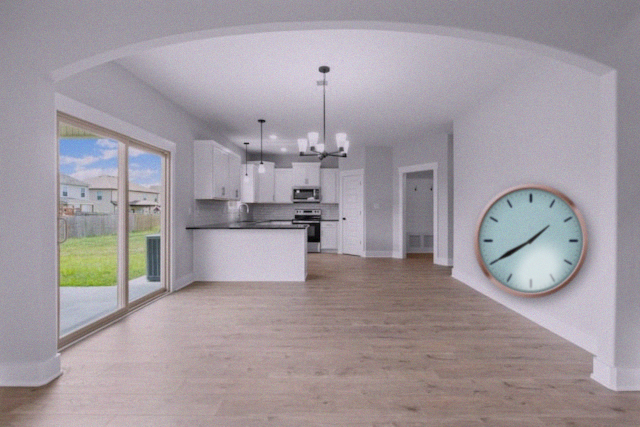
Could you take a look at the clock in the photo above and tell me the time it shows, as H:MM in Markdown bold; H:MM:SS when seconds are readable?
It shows **1:40**
